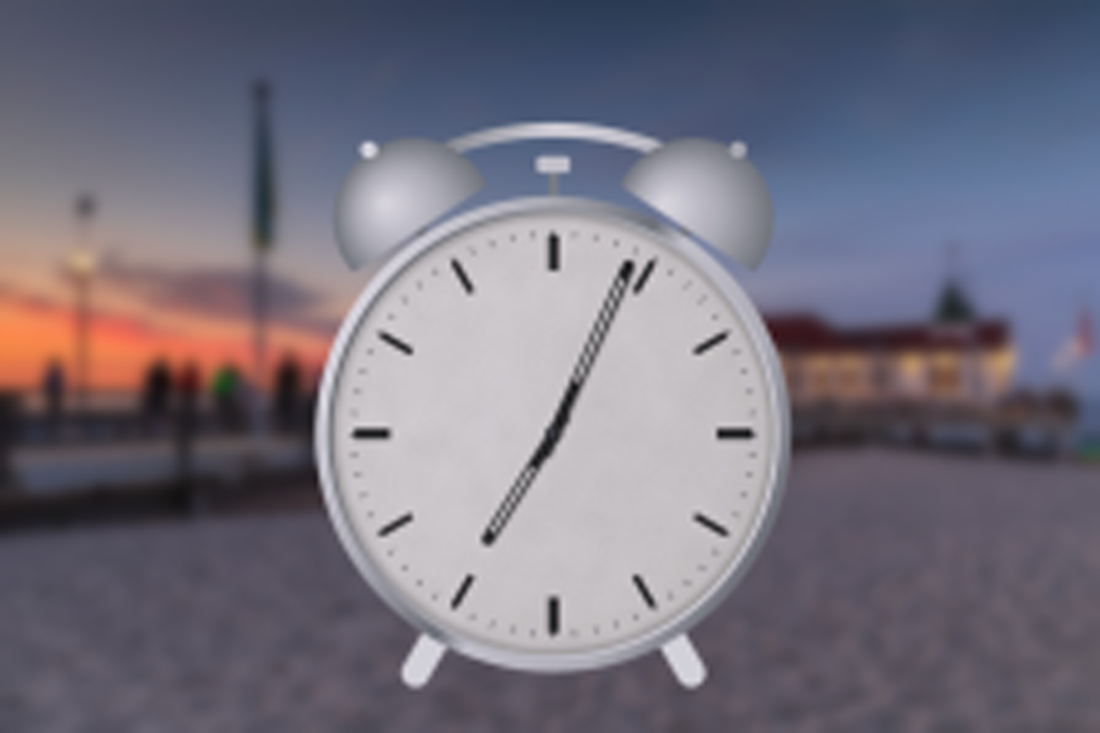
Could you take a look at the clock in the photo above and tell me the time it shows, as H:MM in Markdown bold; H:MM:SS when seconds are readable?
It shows **7:04**
